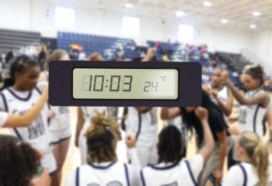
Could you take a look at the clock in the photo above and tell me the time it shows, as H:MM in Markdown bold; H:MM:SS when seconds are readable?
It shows **10:03**
